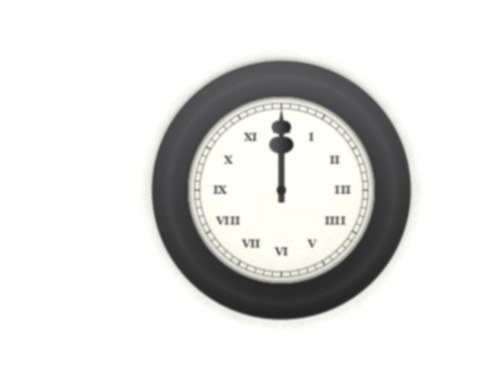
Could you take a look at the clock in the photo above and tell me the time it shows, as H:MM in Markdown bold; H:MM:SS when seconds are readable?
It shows **12:00**
